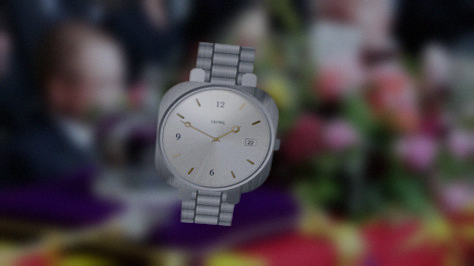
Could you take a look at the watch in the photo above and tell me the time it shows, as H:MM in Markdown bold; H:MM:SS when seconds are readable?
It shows **1:49**
